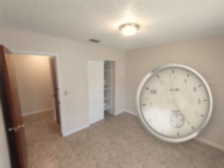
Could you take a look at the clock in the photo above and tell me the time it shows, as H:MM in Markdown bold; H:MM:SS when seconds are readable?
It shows **4:59**
